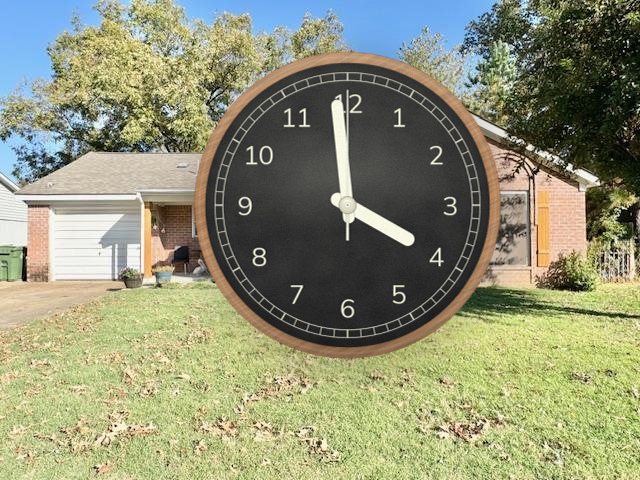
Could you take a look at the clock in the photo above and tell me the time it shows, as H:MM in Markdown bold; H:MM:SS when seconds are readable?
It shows **3:59:00**
